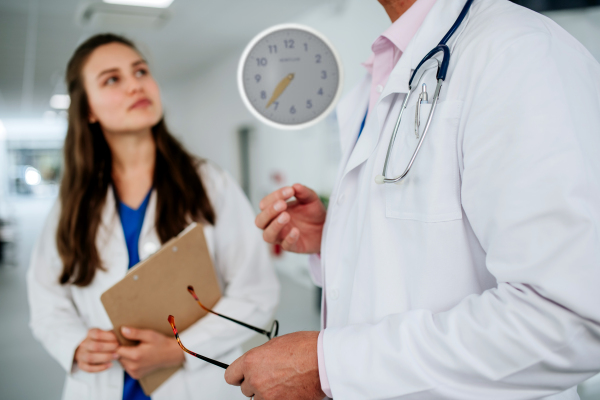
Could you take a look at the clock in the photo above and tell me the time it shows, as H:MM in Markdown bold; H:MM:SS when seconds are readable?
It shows **7:37**
